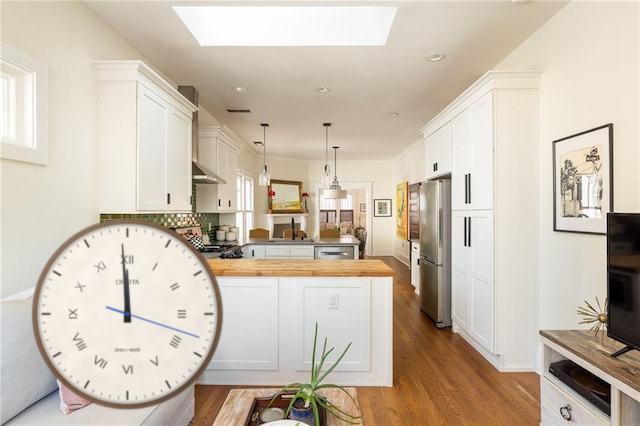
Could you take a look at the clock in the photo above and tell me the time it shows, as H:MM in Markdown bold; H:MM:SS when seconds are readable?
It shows **11:59:18**
